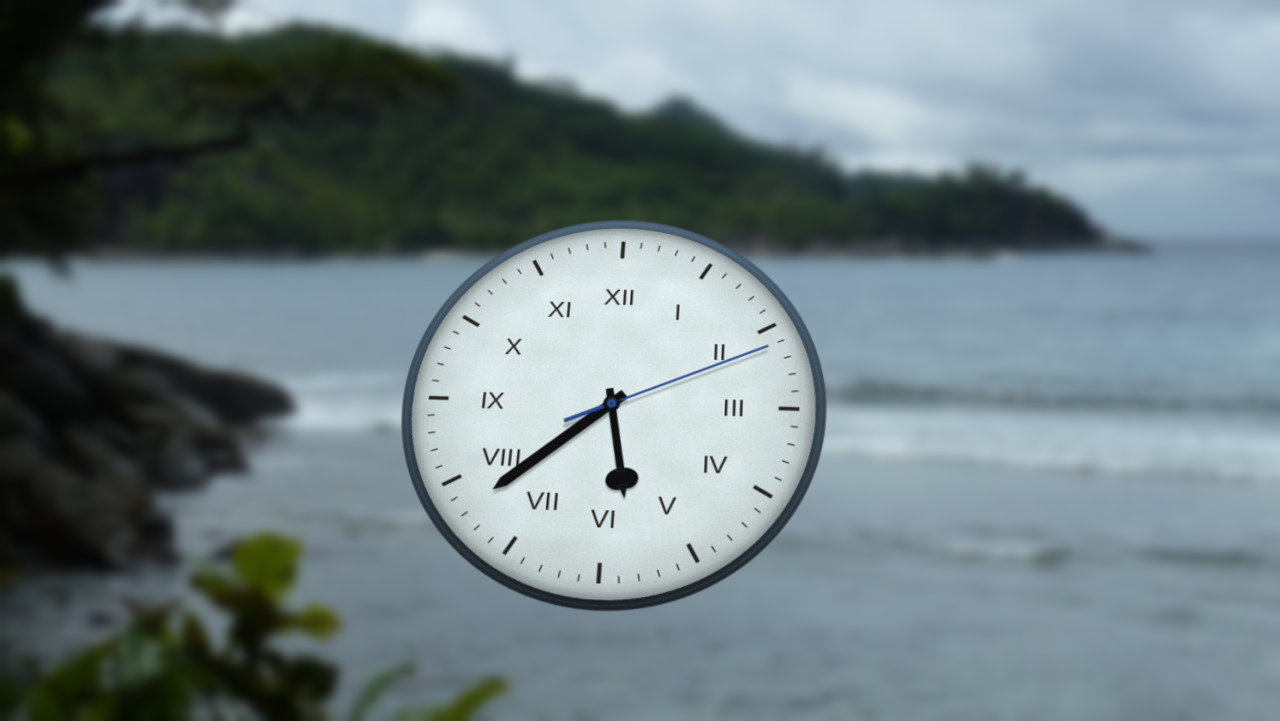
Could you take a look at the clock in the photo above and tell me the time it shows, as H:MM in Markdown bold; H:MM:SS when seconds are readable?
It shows **5:38:11**
